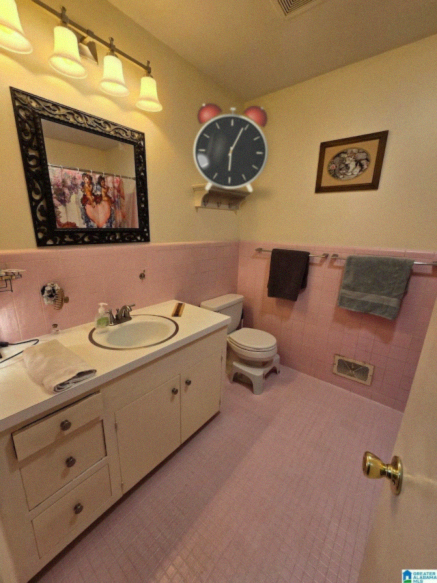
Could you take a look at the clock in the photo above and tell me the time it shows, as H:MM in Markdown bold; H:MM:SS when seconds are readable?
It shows **6:04**
